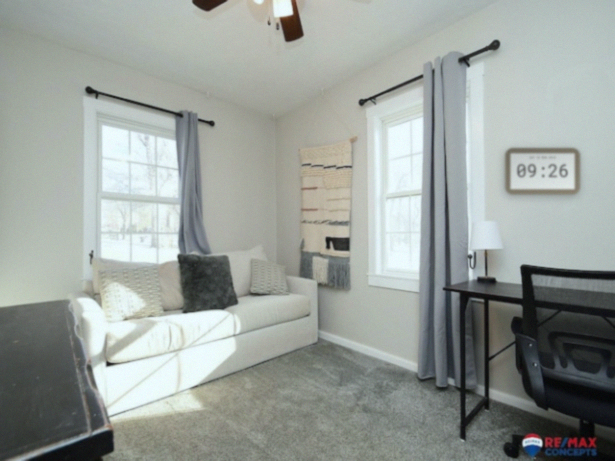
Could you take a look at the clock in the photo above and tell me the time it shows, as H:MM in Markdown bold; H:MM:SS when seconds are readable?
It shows **9:26**
